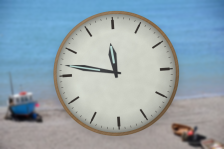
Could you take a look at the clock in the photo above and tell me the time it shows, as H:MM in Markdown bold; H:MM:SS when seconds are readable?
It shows **11:47**
